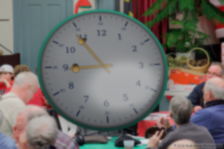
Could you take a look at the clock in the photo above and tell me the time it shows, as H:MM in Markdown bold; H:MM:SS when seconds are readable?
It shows **8:54**
